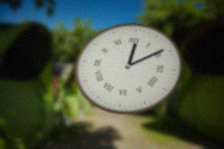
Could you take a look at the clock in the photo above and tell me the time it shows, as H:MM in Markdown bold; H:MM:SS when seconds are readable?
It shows **12:09**
